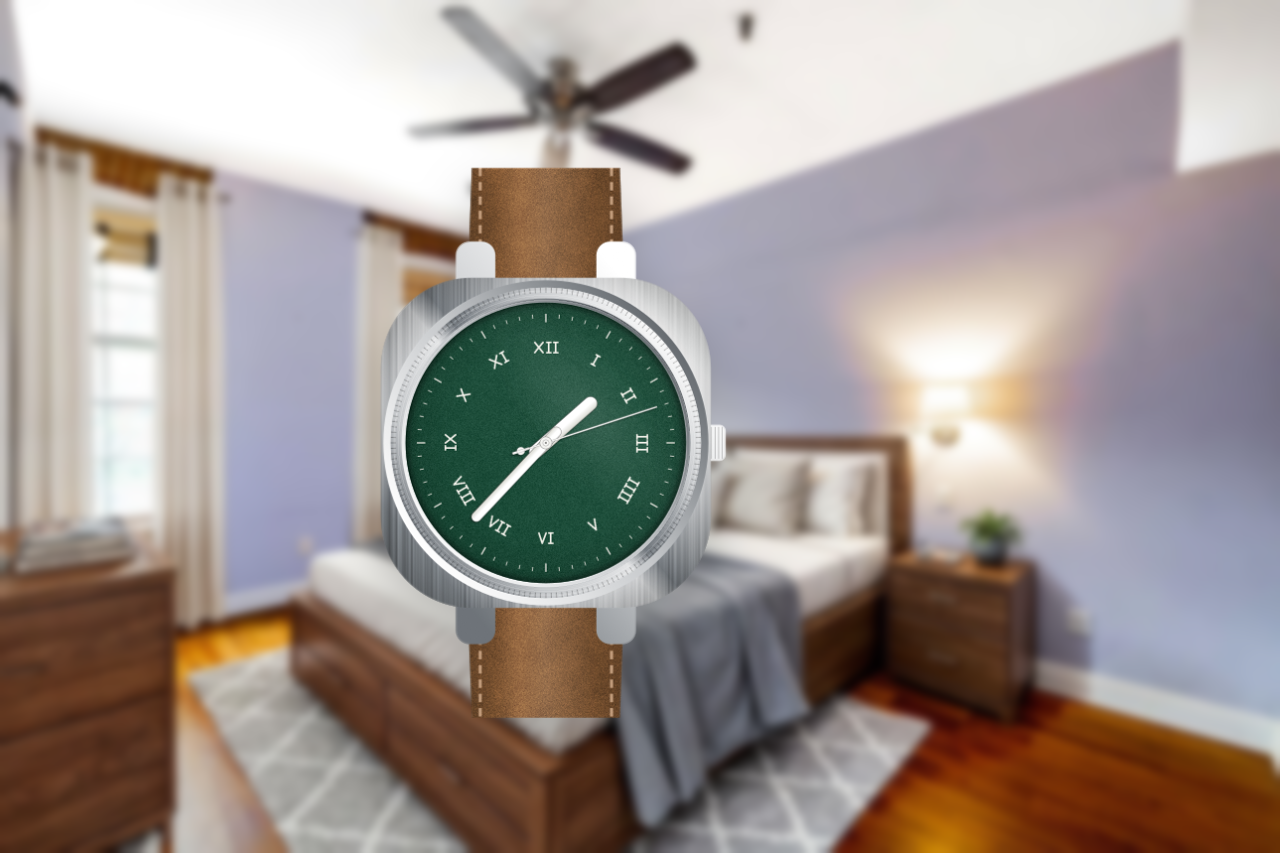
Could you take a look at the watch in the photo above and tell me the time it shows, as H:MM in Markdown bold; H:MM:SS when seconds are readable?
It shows **1:37:12**
